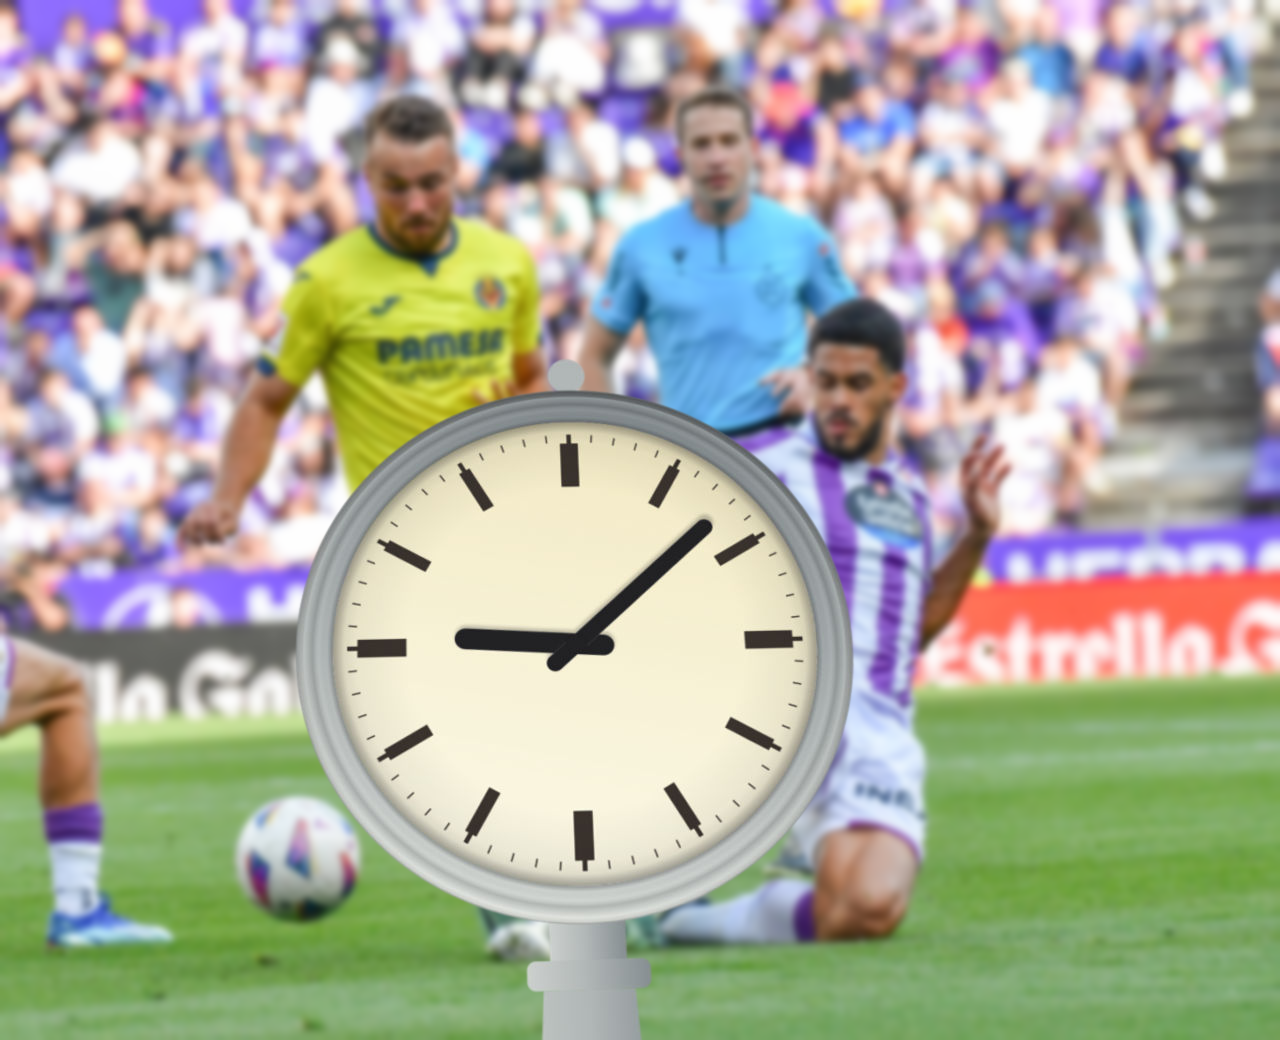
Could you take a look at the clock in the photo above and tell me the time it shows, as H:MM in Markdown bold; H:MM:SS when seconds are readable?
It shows **9:08**
